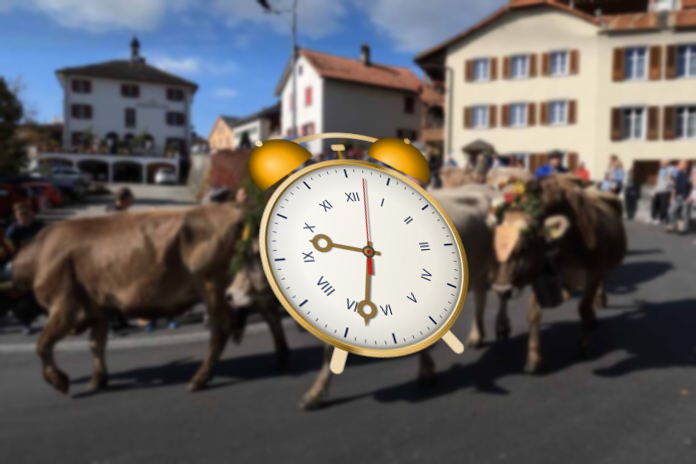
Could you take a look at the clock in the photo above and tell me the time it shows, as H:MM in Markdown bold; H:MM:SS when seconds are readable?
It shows **9:33:02**
